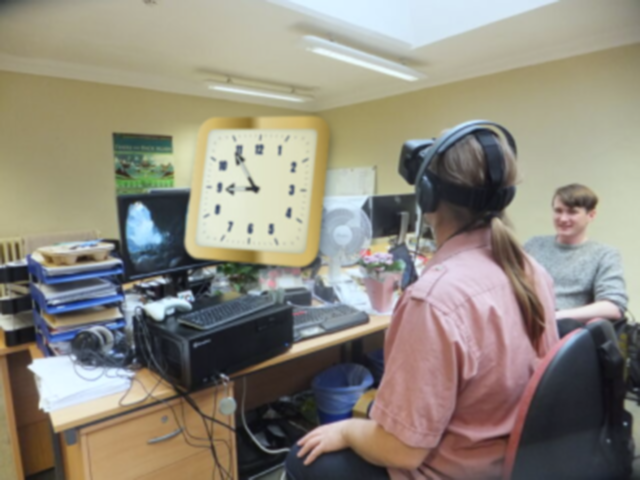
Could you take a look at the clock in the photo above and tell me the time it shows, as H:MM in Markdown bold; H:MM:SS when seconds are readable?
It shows **8:54**
